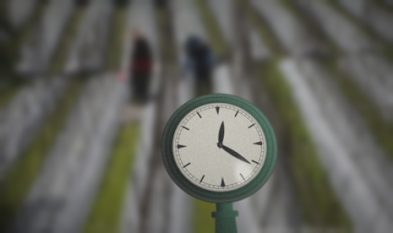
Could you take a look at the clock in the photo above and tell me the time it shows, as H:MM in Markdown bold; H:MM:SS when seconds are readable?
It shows **12:21**
